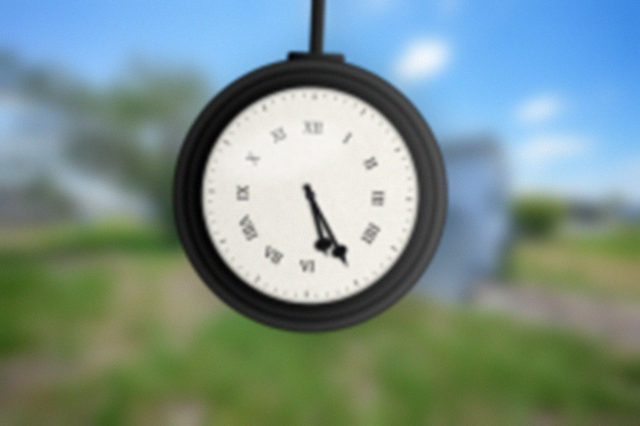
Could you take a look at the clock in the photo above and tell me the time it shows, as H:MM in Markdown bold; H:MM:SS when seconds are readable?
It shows **5:25**
